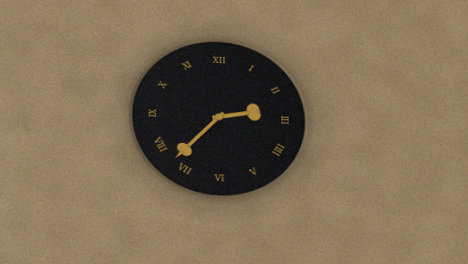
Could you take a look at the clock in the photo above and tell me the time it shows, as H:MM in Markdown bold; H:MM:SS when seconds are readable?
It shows **2:37**
